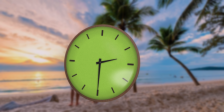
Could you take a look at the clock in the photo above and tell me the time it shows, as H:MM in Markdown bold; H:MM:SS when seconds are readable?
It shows **2:30**
